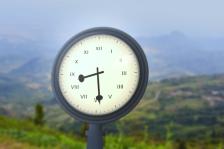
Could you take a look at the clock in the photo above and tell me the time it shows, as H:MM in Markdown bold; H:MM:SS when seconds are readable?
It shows **8:29**
